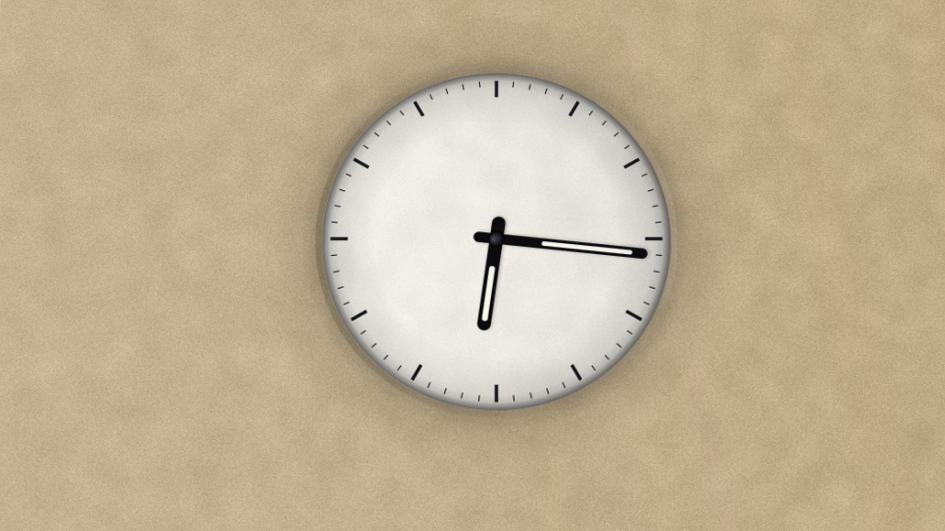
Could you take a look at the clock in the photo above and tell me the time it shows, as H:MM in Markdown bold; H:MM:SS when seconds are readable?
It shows **6:16**
